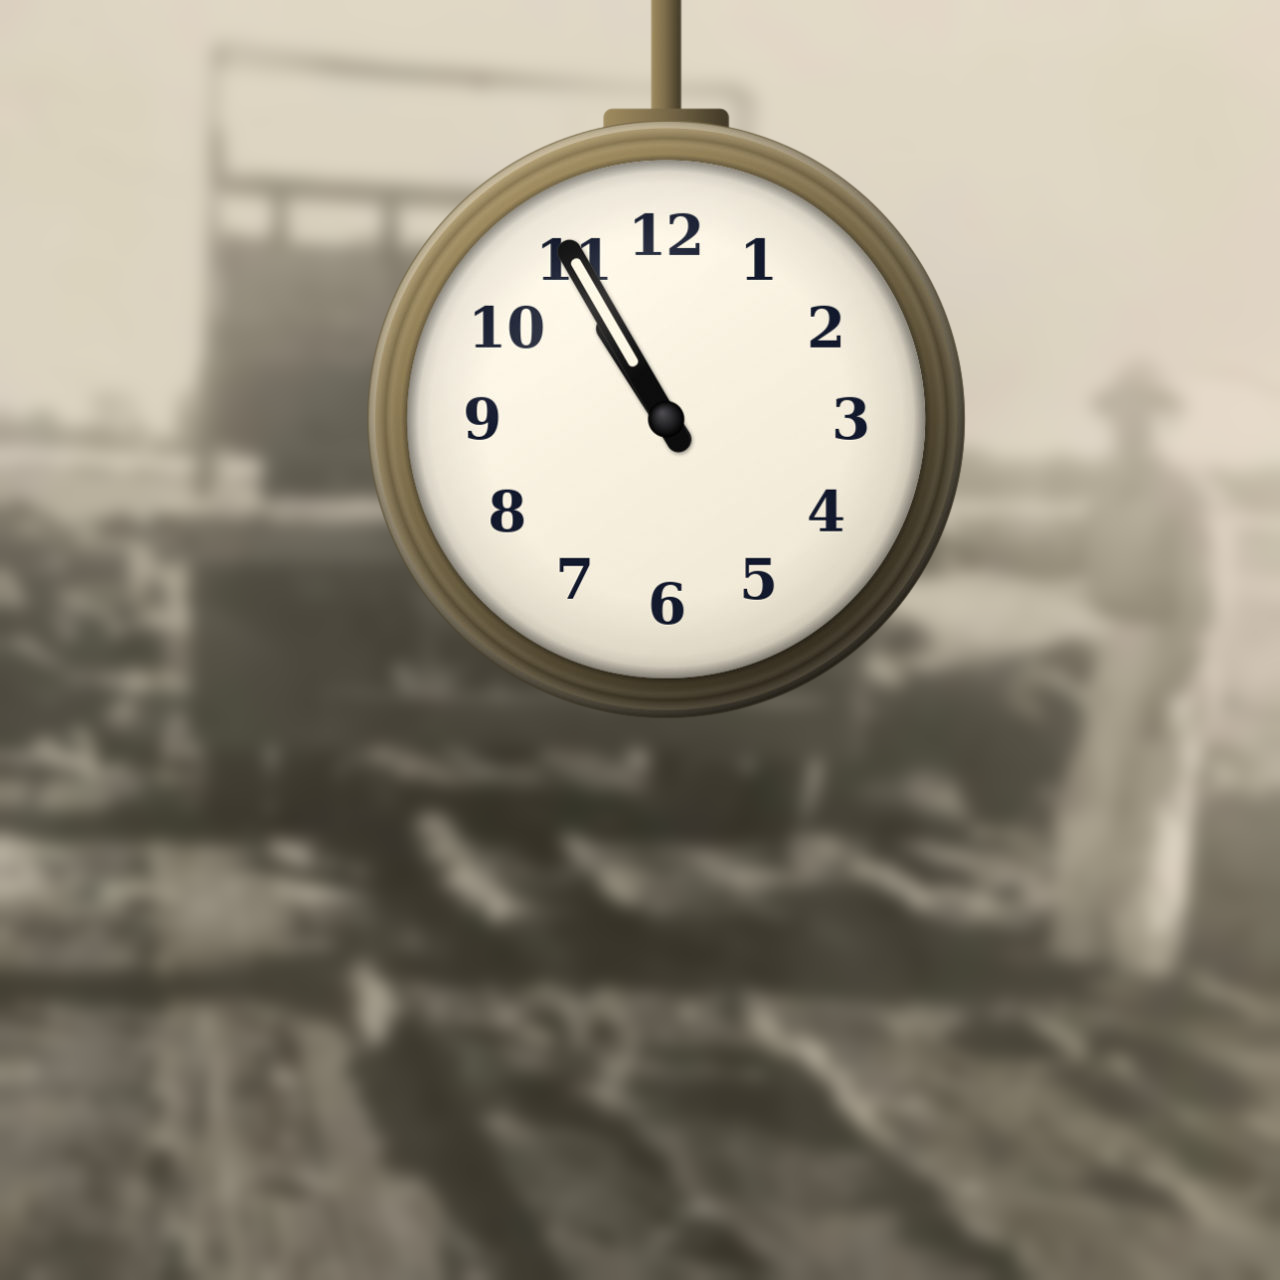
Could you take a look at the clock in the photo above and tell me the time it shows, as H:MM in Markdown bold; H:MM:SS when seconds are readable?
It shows **10:55**
